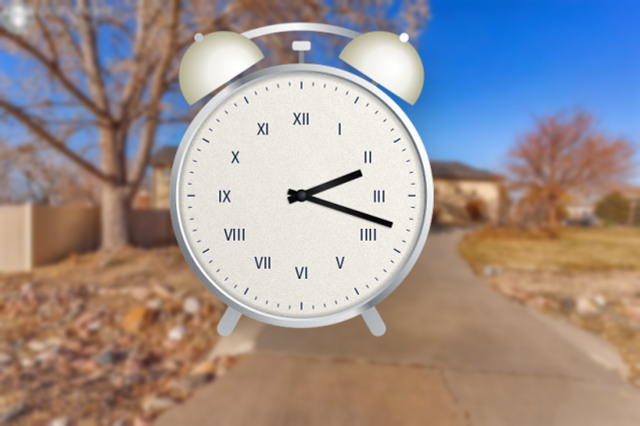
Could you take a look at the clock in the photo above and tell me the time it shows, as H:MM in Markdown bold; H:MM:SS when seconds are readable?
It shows **2:18**
